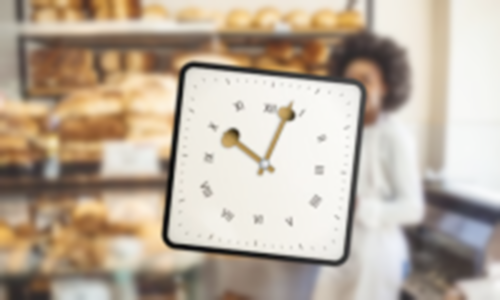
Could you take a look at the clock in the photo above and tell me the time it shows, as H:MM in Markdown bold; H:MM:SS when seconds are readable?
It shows **10:03**
